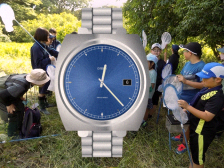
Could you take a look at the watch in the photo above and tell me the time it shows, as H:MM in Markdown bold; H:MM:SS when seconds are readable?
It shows **12:23**
